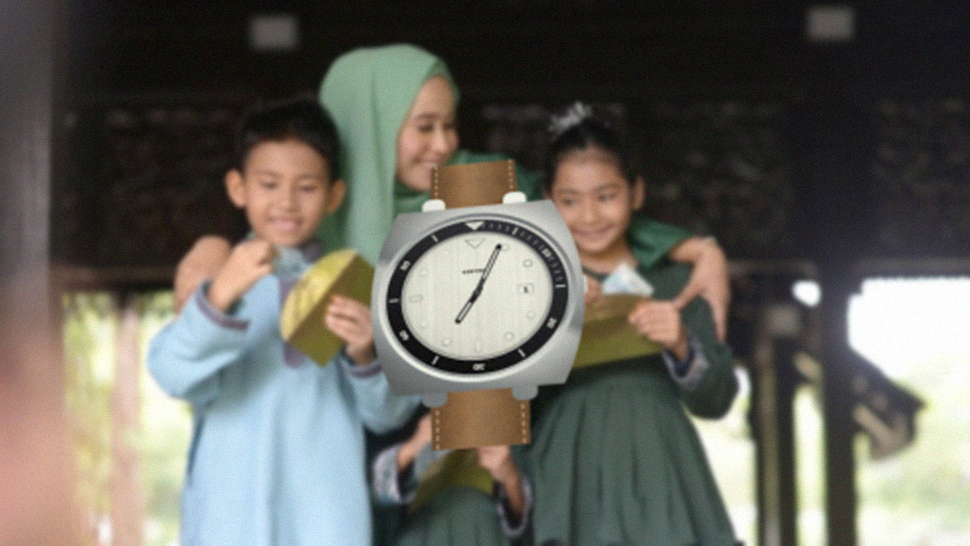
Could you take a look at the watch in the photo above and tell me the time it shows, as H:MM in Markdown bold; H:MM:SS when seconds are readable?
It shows **7:04**
